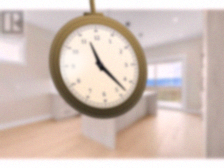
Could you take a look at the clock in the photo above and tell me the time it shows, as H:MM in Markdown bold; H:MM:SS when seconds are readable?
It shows **11:23**
